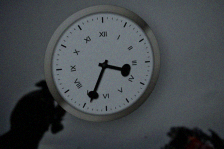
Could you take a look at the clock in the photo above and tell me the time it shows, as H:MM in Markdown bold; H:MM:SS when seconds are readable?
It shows **3:34**
